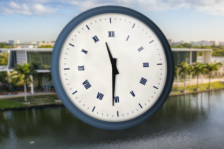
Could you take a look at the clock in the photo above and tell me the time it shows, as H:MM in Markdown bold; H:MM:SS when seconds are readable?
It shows **11:31**
